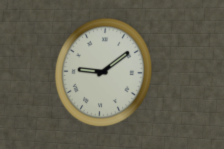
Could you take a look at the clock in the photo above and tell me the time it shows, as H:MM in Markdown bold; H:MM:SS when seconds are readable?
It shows **9:09**
